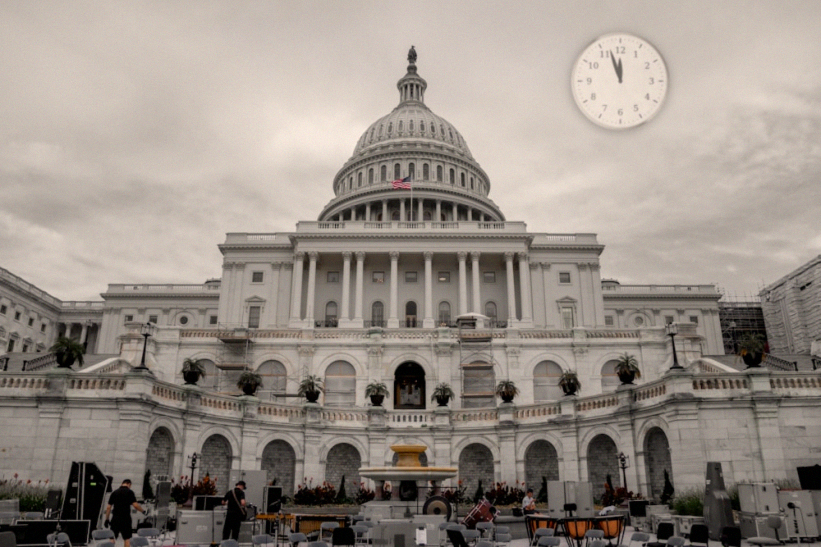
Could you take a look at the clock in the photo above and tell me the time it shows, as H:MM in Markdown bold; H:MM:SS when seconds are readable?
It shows **11:57**
